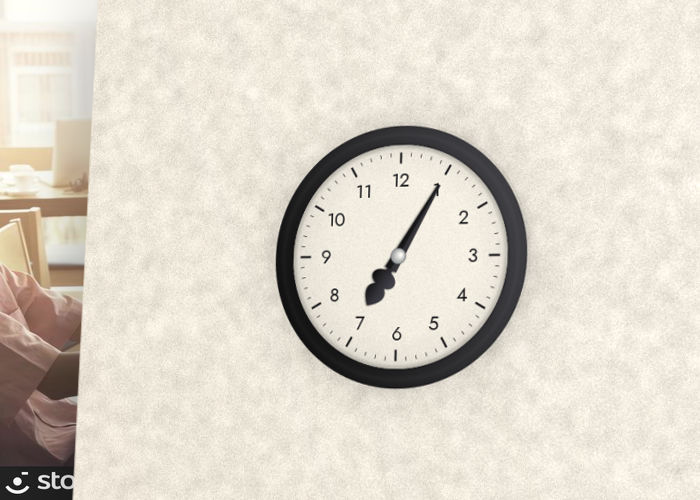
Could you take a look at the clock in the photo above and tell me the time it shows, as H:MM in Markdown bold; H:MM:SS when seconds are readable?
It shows **7:05**
